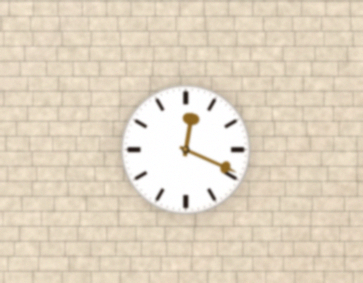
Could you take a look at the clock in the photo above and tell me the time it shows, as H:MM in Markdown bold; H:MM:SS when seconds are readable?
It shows **12:19**
